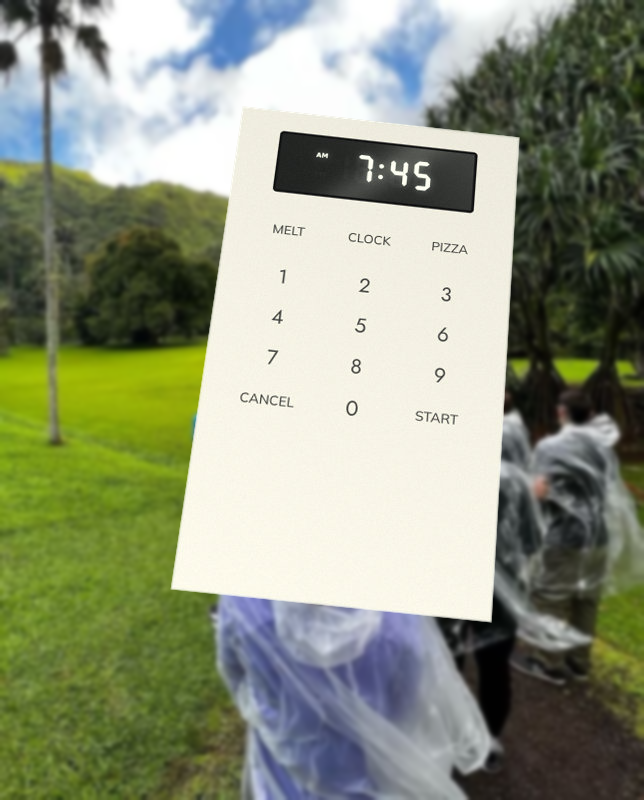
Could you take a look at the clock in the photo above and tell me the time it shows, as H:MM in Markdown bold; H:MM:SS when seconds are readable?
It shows **7:45**
